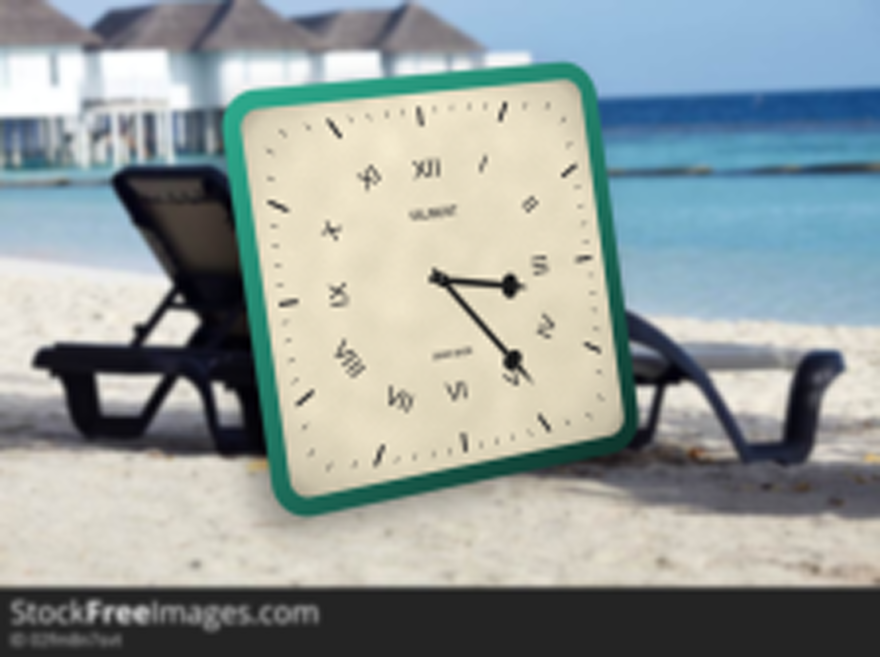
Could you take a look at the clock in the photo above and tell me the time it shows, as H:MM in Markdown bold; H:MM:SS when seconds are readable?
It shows **3:24**
